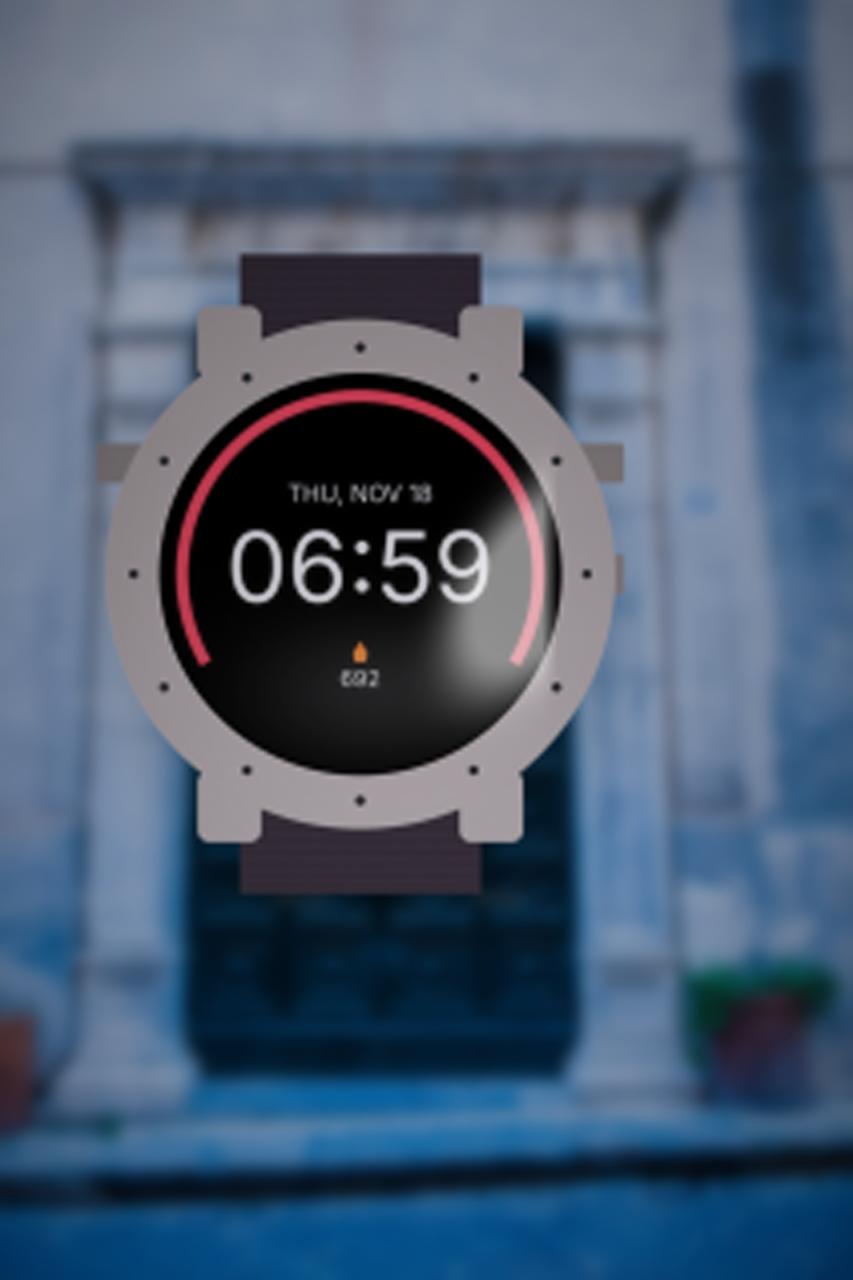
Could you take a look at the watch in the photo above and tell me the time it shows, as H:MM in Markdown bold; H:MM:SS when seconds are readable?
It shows **6:59**
